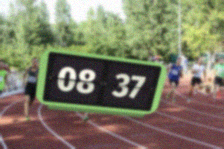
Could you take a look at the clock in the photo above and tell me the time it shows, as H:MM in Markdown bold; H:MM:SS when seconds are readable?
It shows **8:37**
